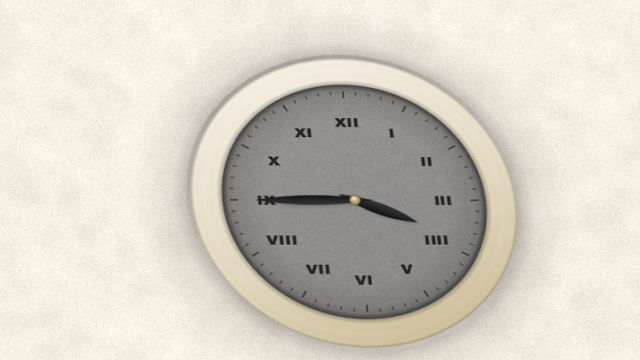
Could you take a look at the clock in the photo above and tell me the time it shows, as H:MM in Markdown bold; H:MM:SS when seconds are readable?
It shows **3:45**
